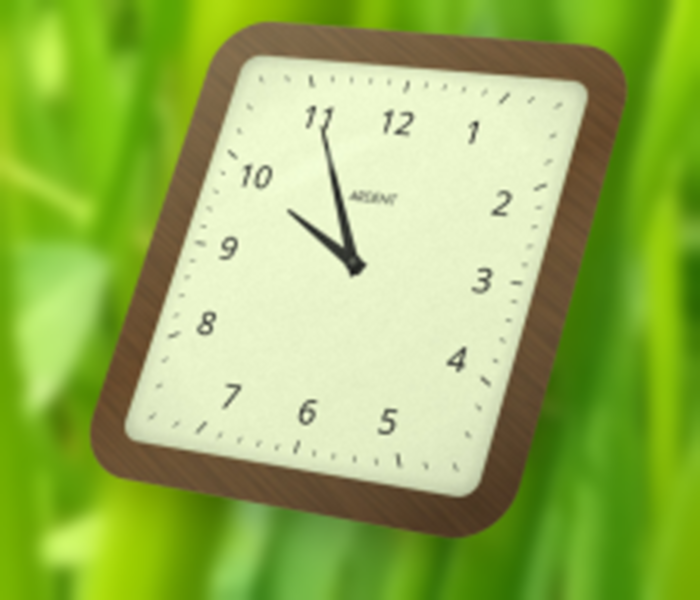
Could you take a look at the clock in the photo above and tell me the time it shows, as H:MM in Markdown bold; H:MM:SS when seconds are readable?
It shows **9:55**
